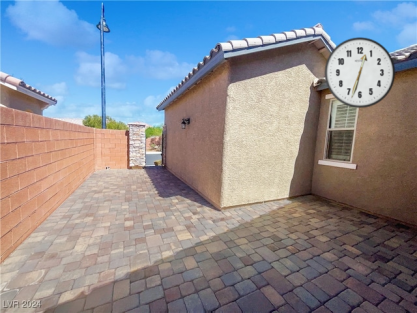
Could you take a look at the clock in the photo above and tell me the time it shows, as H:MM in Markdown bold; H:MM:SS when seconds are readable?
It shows **12:33**
